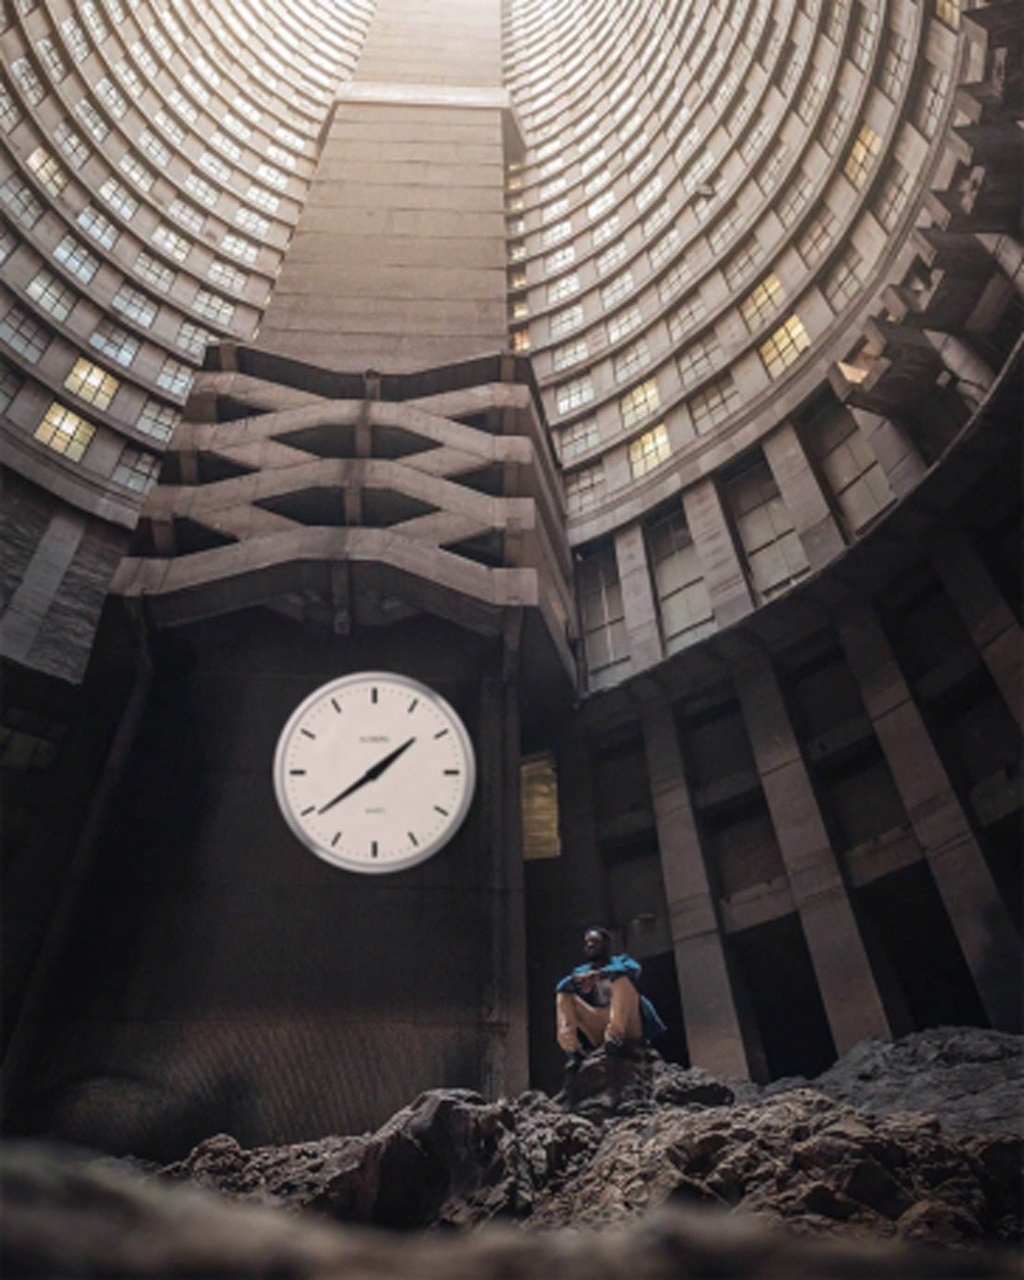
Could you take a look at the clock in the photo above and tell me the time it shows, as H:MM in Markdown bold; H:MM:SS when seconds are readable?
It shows **1:39**
